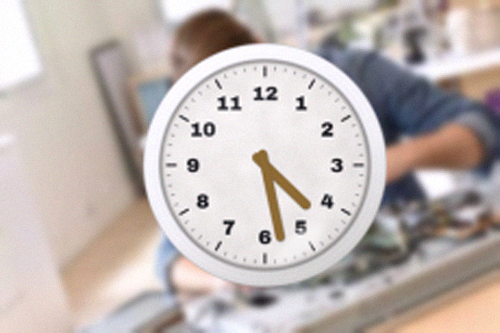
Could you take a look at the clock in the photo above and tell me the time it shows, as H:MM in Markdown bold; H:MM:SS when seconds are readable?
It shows **4:28**
